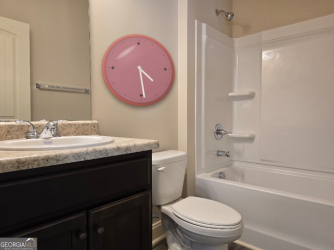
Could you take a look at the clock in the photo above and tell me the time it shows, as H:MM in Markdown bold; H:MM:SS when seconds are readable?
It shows **4:29**
